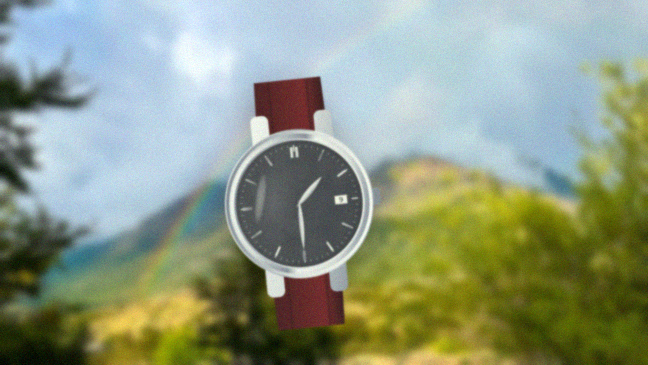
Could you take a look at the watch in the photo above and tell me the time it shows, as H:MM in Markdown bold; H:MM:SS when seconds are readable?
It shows **1:30**
